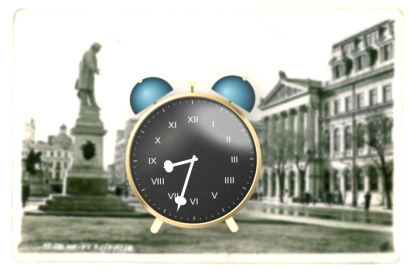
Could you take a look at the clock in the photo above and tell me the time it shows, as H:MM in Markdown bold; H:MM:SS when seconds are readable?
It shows **8:33**
